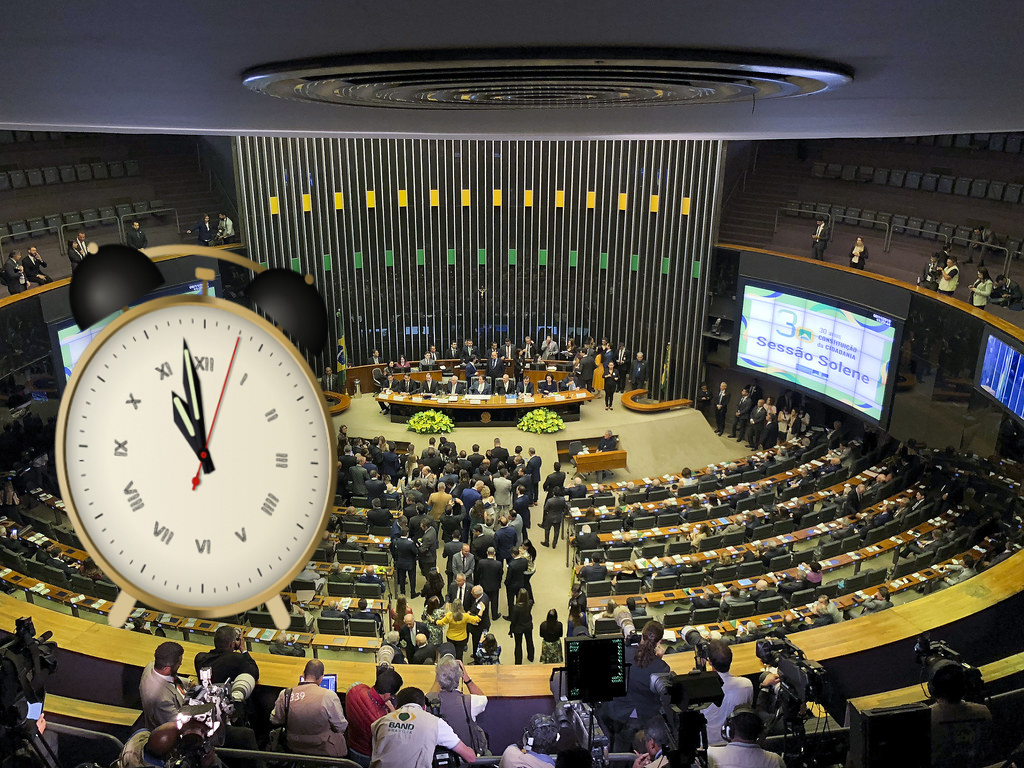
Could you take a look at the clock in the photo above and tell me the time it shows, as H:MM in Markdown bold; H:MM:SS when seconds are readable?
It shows **10:58:03**
